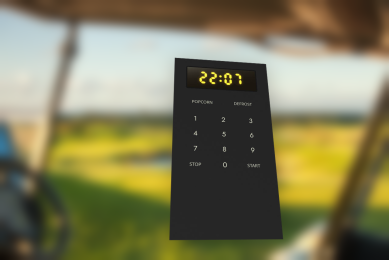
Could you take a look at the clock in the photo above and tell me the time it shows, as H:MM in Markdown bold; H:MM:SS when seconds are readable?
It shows **22:07**
